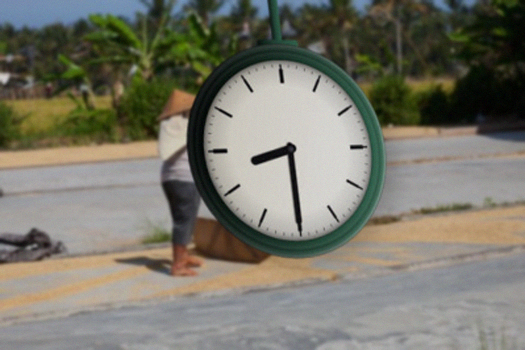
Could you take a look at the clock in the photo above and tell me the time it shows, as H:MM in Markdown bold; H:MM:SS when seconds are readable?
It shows **8:30**
